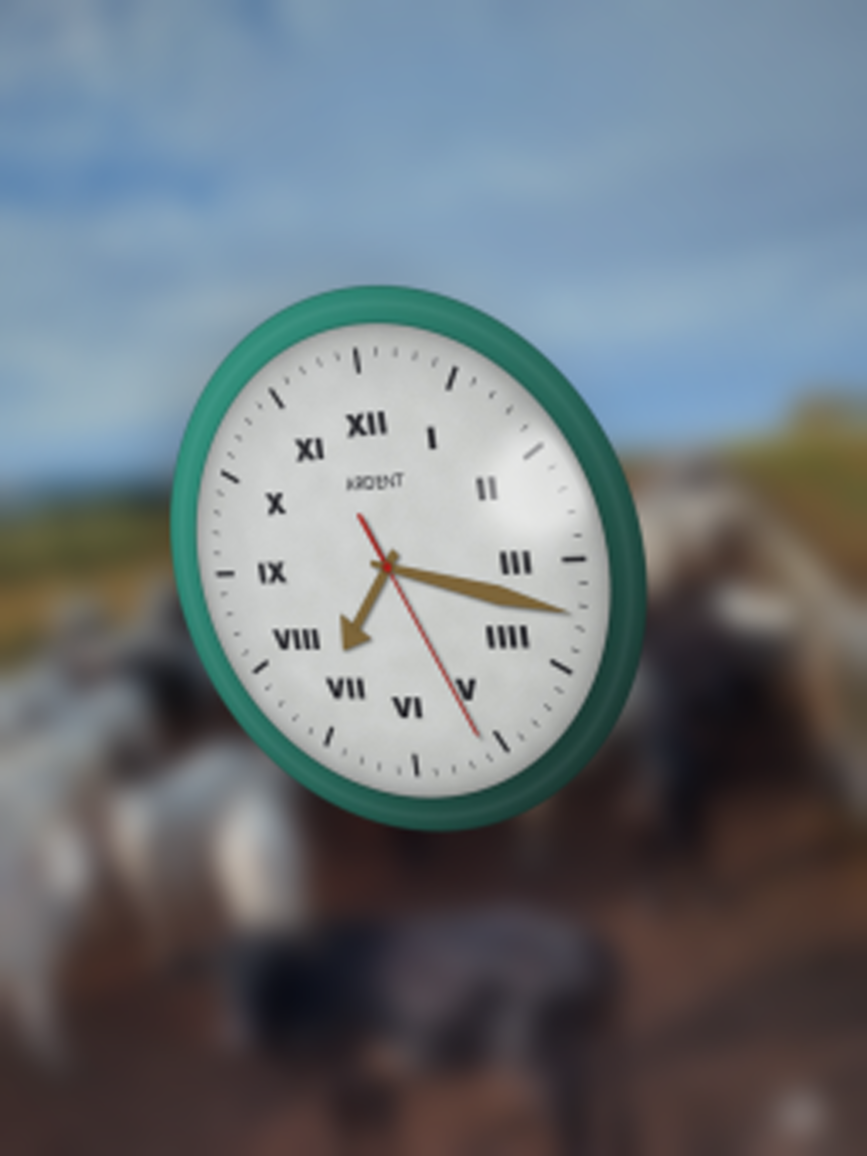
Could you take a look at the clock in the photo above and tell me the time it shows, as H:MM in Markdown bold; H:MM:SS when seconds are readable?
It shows **7:17:26**
